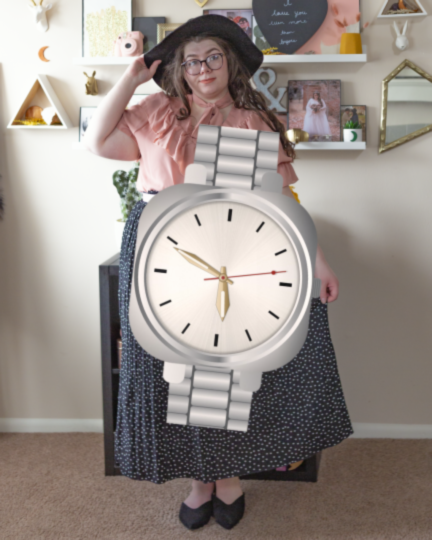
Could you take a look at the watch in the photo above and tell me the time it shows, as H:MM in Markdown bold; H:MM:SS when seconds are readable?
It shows **5:49:13**
